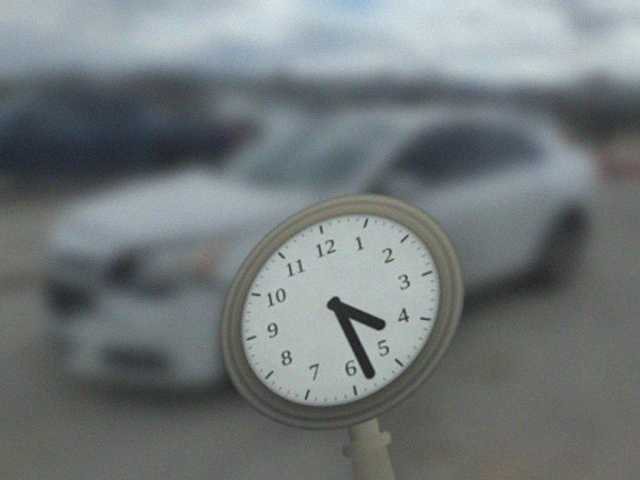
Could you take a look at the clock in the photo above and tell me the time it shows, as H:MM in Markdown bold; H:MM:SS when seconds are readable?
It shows **4:28**
